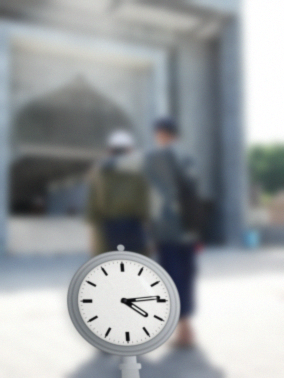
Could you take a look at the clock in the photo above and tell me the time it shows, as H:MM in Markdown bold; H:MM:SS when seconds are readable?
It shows **4:14**
